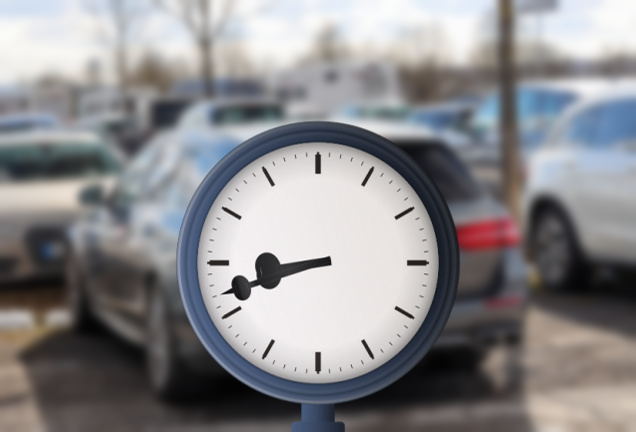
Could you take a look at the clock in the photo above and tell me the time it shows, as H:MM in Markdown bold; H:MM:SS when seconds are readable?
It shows **8:42**
